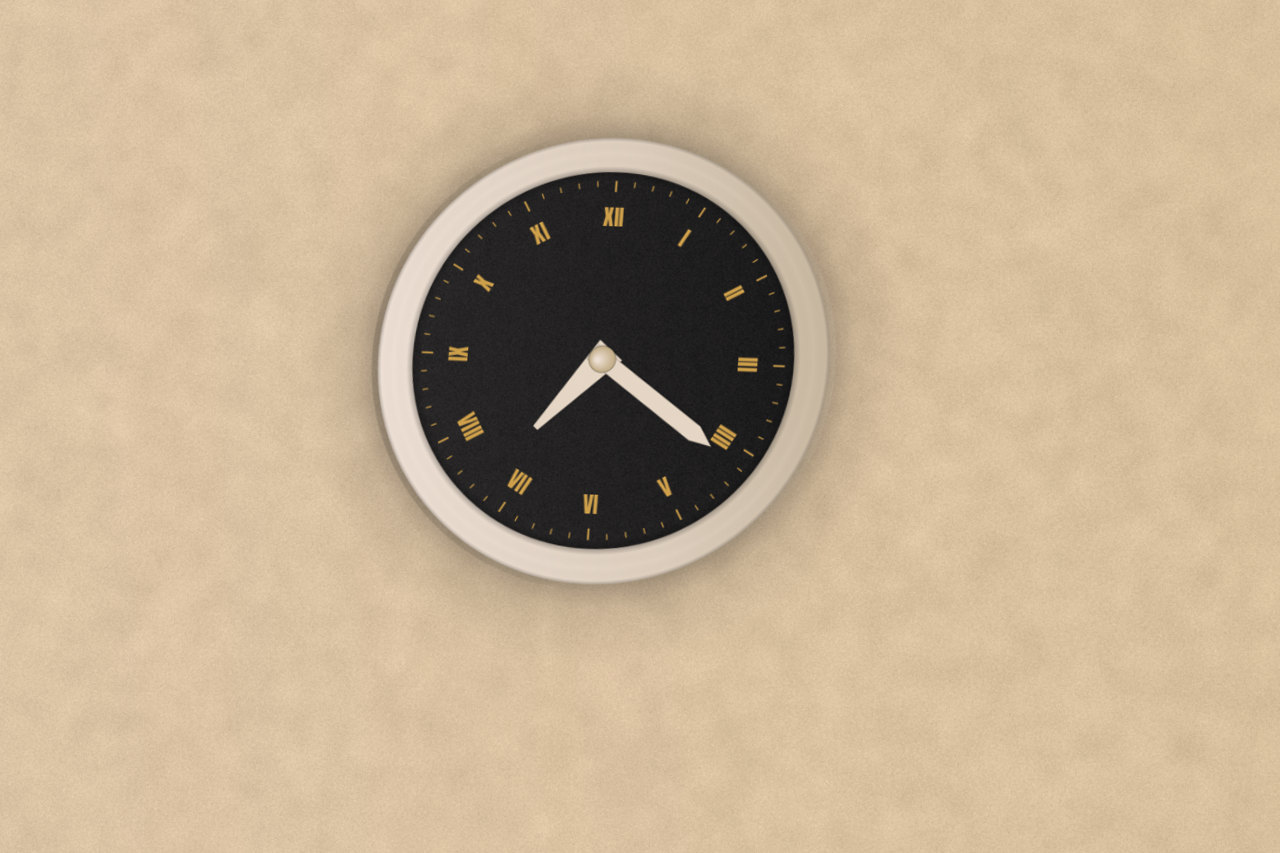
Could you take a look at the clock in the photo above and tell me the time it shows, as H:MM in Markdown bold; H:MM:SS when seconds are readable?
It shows **7:21**
